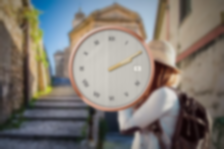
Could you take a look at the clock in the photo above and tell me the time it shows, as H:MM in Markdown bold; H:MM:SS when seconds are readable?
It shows **2:10**
